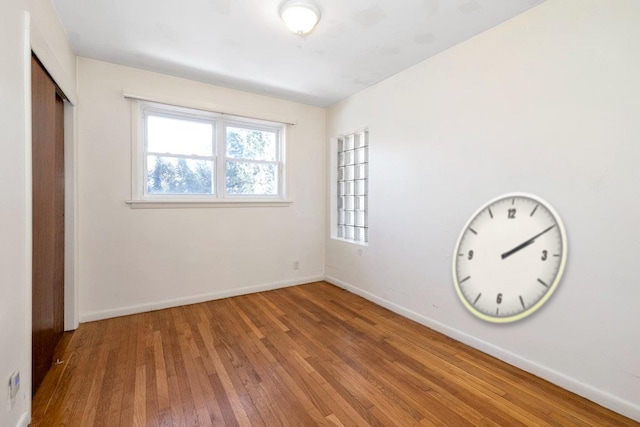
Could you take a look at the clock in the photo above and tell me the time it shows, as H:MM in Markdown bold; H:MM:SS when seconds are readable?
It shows **2:10**
